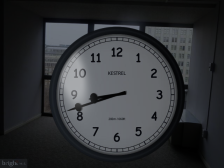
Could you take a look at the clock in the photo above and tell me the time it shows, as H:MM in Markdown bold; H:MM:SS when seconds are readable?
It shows **8:42**
